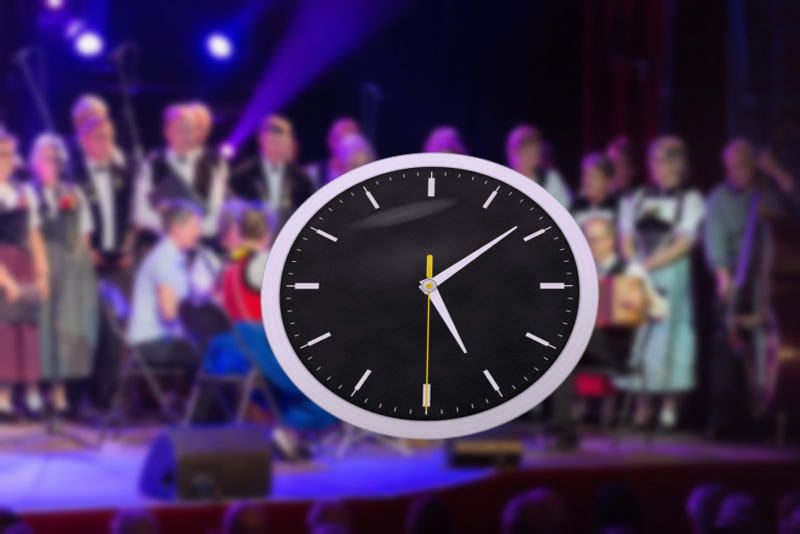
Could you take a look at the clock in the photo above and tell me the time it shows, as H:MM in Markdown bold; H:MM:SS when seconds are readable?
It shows **5:08:30**
